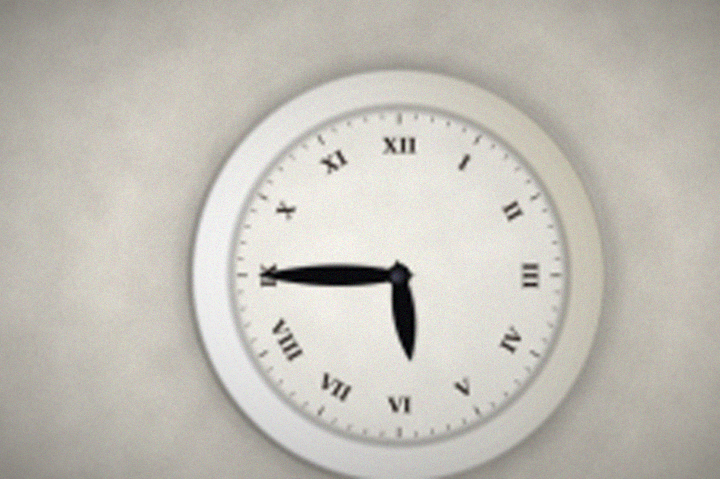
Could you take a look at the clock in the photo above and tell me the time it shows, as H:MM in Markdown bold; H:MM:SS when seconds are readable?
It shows **5:45**
